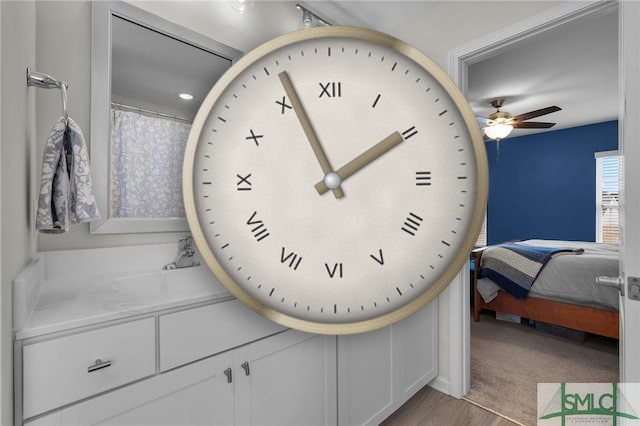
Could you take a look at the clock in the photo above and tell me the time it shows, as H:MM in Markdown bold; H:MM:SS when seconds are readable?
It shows **1:56**
